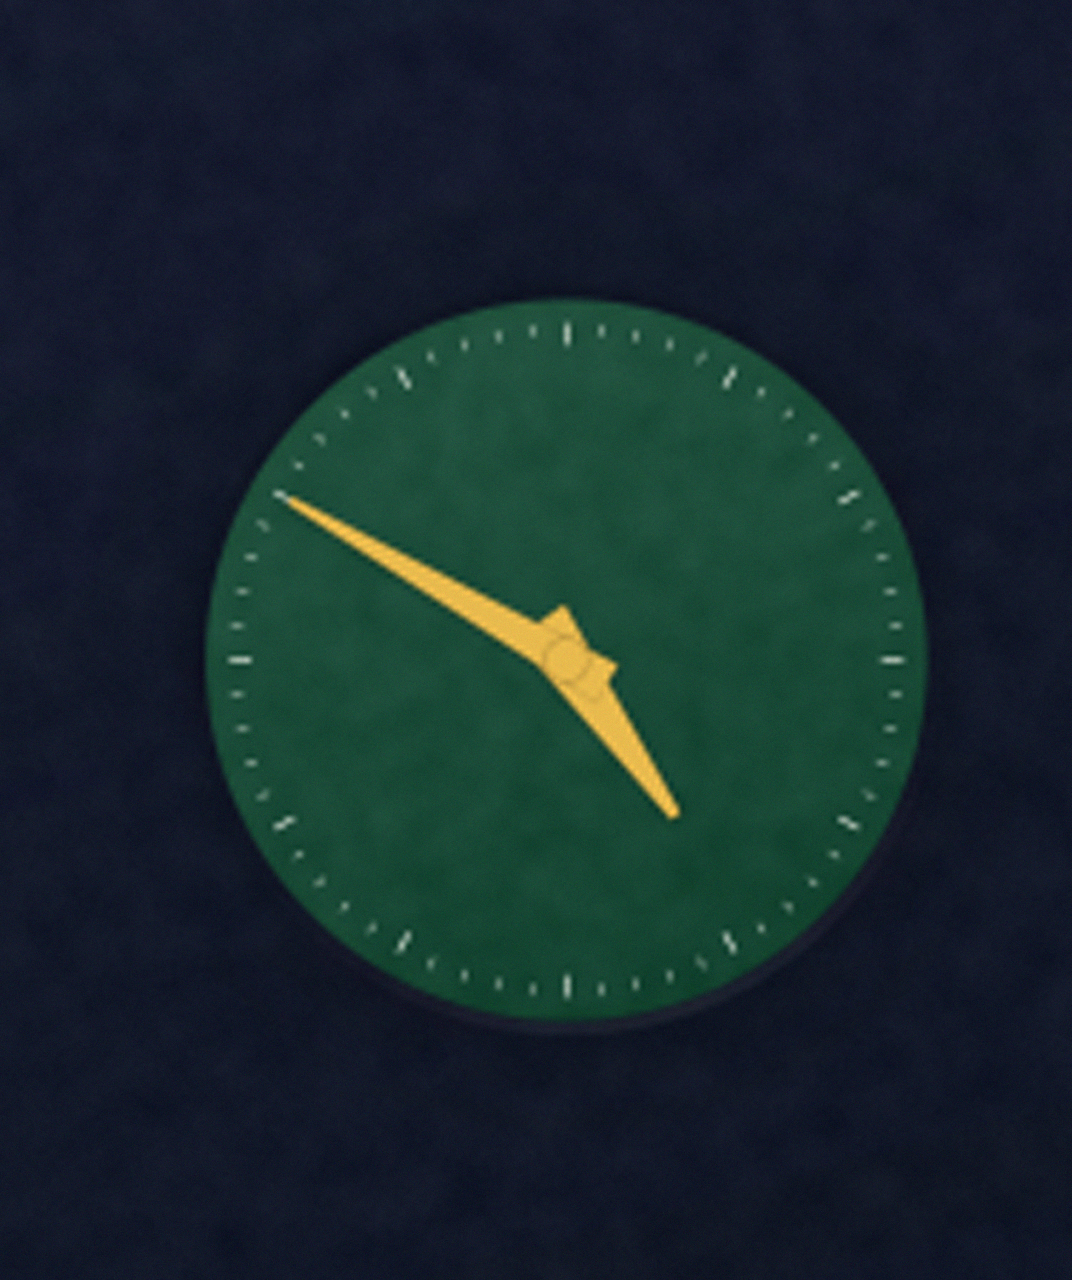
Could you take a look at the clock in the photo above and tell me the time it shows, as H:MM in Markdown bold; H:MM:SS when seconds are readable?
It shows **4:50**
